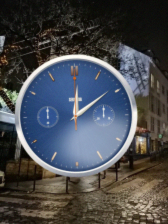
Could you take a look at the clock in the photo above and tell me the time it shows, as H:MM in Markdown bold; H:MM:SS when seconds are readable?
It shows **12:09**
